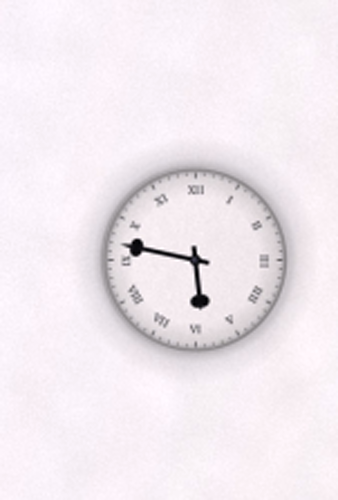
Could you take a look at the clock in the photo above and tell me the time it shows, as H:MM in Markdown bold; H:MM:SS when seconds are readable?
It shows **5:47**
